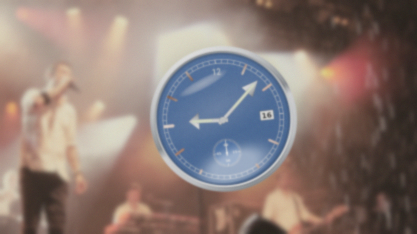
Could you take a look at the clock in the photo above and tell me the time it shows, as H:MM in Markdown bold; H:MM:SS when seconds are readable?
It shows **9:08**
